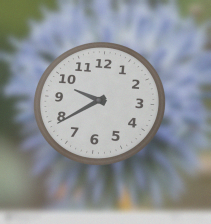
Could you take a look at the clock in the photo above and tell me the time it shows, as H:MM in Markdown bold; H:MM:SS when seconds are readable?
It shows **9:39**
